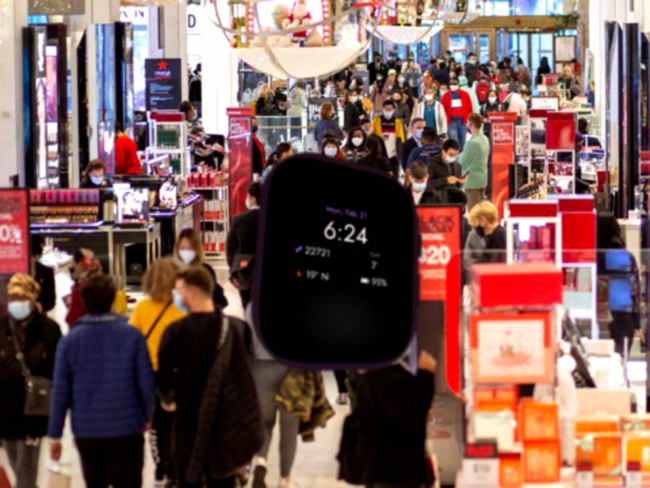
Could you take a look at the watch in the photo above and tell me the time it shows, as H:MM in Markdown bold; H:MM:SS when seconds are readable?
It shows **6:24**
